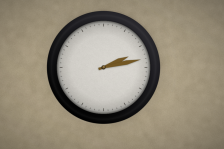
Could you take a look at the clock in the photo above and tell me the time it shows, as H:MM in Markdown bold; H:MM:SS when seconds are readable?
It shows **2:13**
